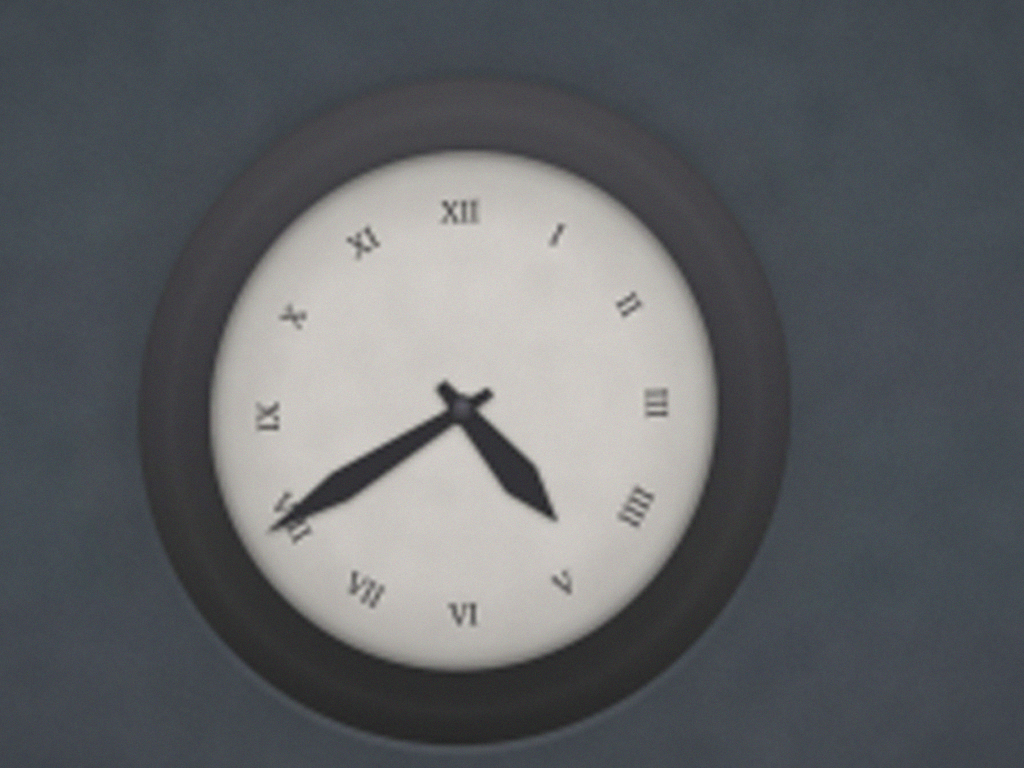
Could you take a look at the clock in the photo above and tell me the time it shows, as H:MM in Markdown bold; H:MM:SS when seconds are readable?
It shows **4:40**
